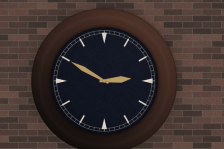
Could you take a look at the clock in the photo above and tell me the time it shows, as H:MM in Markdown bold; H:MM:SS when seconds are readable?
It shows **2:50**
